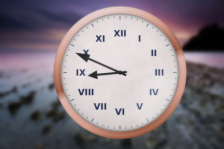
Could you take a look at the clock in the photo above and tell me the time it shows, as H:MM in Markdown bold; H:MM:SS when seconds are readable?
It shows **8:49**
